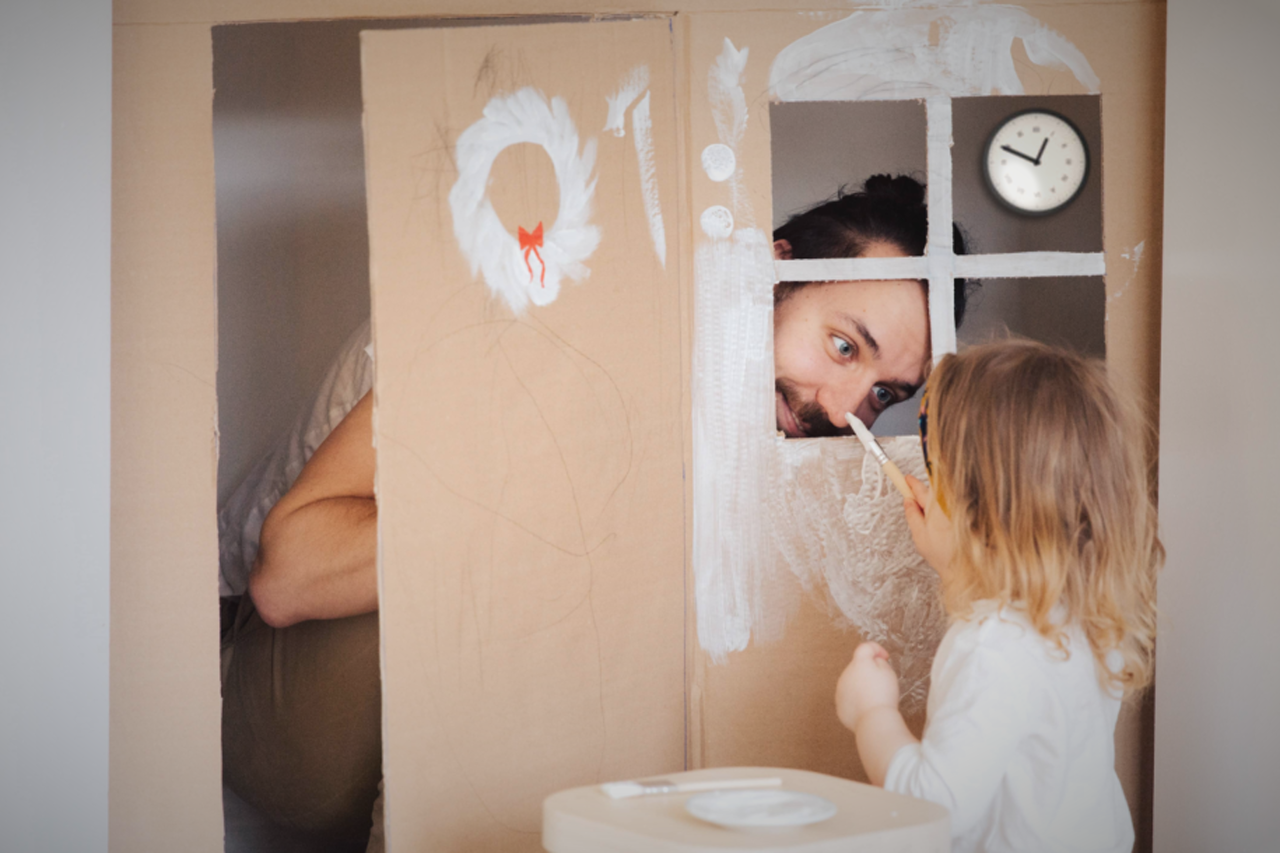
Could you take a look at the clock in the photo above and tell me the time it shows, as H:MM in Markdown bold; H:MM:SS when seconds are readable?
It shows **12:49**
